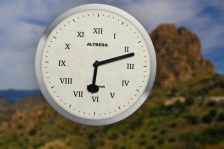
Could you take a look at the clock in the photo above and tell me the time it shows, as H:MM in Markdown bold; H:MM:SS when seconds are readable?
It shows **6:12**
